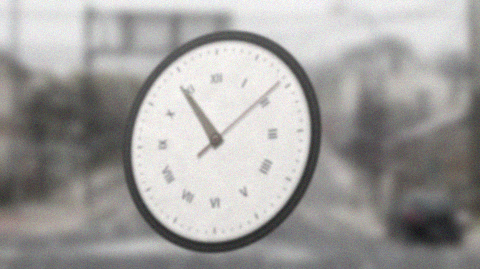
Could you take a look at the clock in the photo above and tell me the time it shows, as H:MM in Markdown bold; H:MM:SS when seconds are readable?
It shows **10:54:09**
